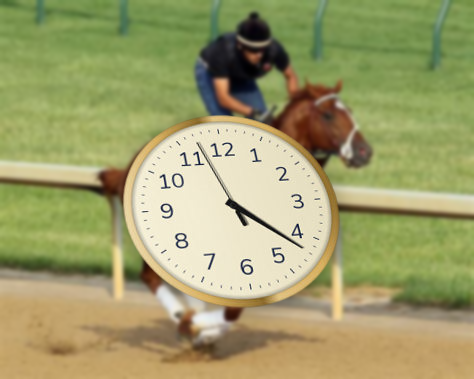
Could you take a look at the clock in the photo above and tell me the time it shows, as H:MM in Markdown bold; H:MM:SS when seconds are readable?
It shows **4:21:57**
